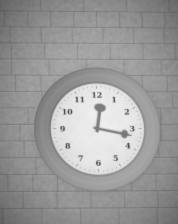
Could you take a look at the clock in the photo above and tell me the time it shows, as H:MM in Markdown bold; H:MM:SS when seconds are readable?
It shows **12:17**
